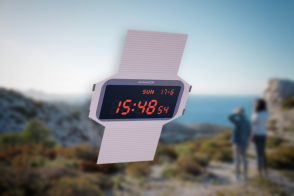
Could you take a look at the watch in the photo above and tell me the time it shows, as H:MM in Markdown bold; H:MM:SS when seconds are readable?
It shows **15:48:54**
